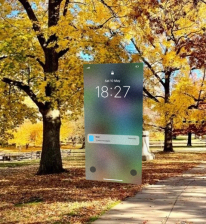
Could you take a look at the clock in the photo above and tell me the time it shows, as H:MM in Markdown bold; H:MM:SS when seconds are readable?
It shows **18:27**
